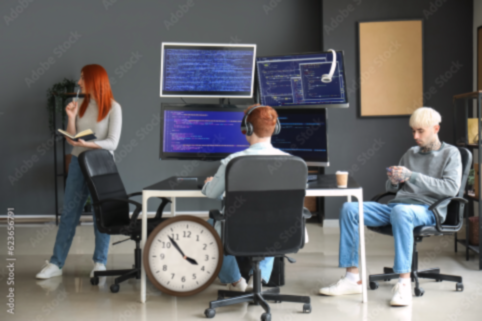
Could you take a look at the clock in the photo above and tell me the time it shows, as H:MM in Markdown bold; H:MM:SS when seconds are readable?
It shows **3:53**
